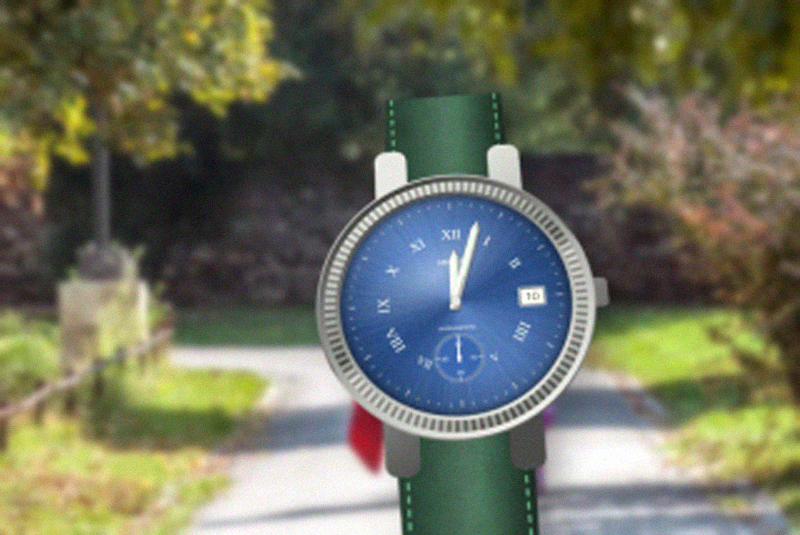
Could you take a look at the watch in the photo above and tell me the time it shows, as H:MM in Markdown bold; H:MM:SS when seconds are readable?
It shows **12:03**
